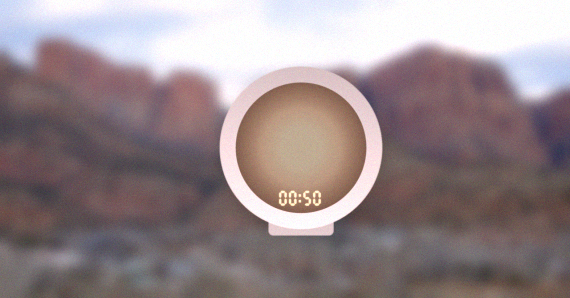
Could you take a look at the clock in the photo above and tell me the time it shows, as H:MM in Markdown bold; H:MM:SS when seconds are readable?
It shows **0:50**
